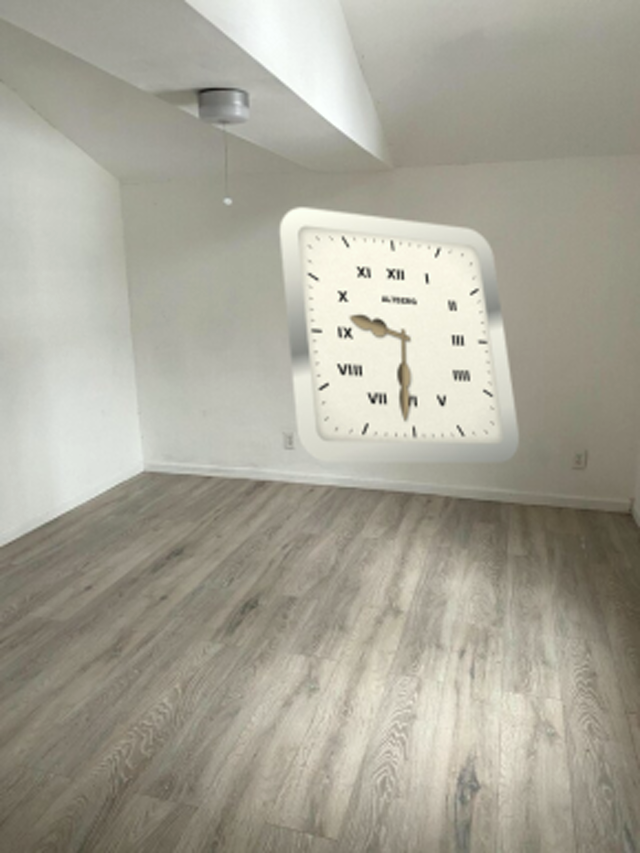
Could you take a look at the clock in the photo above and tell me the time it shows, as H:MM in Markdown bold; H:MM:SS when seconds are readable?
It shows **9:31**
